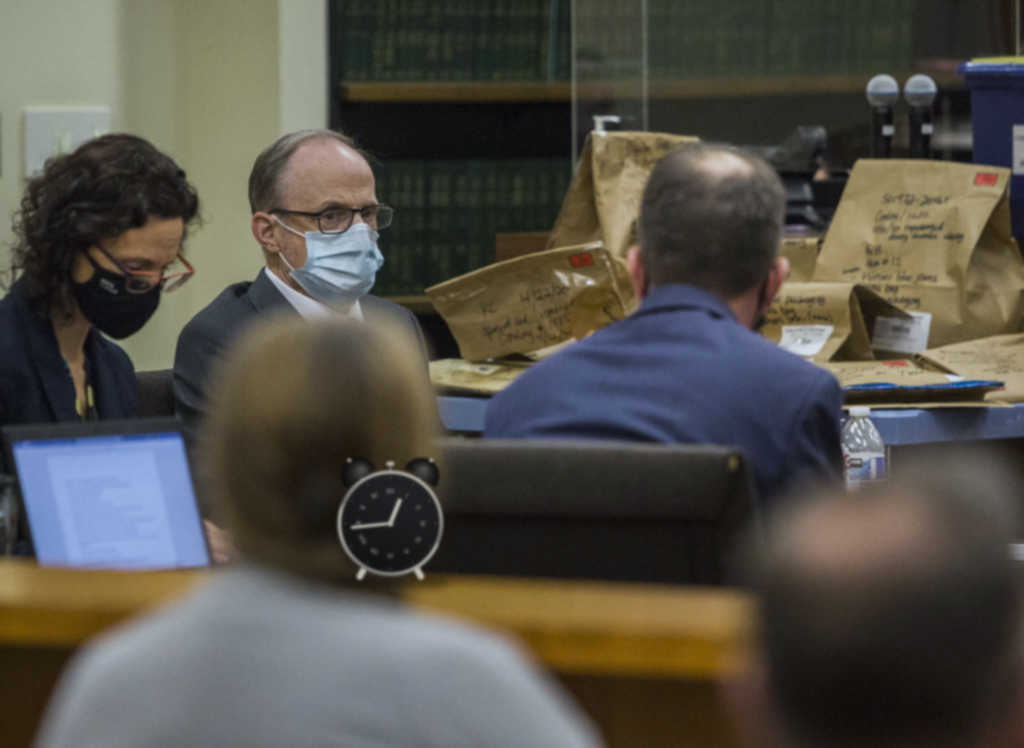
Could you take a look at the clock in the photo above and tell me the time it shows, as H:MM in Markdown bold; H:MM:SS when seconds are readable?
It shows **12:44**
